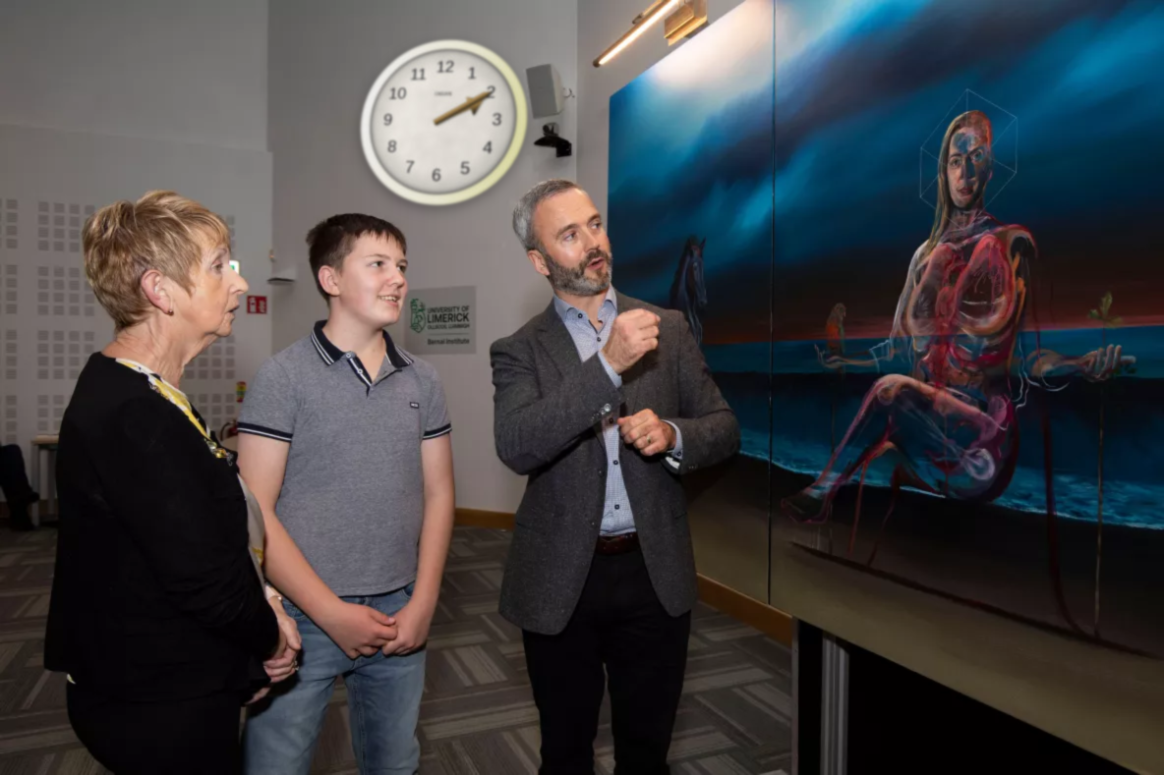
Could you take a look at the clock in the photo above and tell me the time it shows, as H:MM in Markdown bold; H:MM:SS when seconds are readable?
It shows **2:10**
